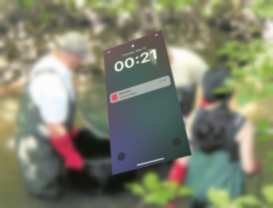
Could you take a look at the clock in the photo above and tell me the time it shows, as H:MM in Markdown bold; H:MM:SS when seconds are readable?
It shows **0:21**
